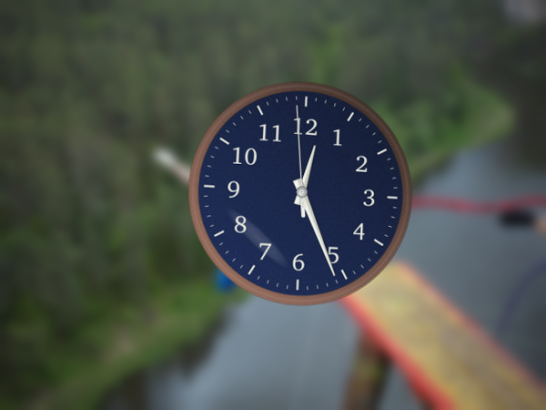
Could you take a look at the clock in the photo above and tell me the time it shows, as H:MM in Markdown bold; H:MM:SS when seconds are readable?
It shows **12:25:59**
